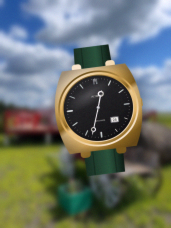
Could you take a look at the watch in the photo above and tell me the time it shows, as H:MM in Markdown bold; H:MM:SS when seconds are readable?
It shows **12:33**
